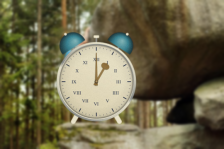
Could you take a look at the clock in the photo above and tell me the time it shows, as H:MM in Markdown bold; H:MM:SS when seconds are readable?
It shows **1:00**
